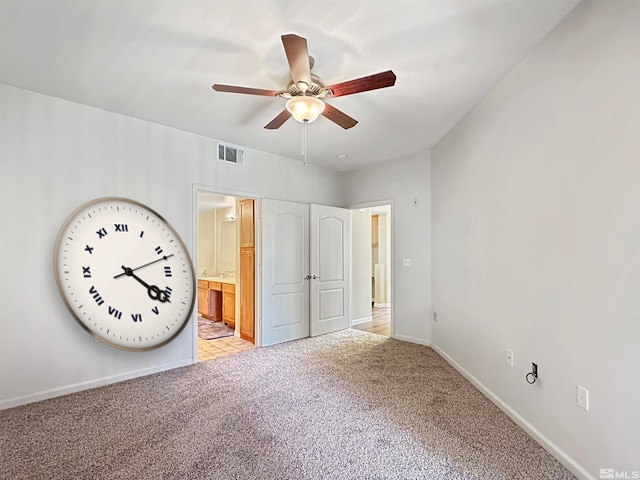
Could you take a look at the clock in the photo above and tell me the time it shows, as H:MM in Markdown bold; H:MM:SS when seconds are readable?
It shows **4:21:12**
